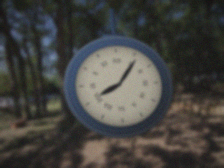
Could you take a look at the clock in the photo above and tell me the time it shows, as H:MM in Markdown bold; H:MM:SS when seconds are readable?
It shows **8:06**
